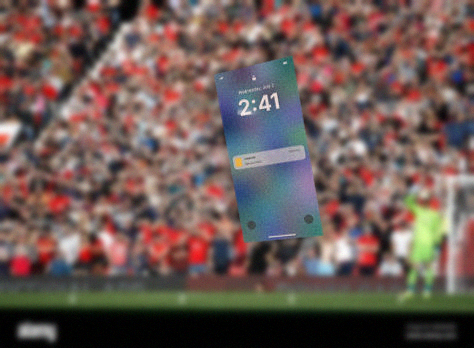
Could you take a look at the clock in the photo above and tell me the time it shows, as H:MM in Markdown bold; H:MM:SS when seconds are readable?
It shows **2:41**
